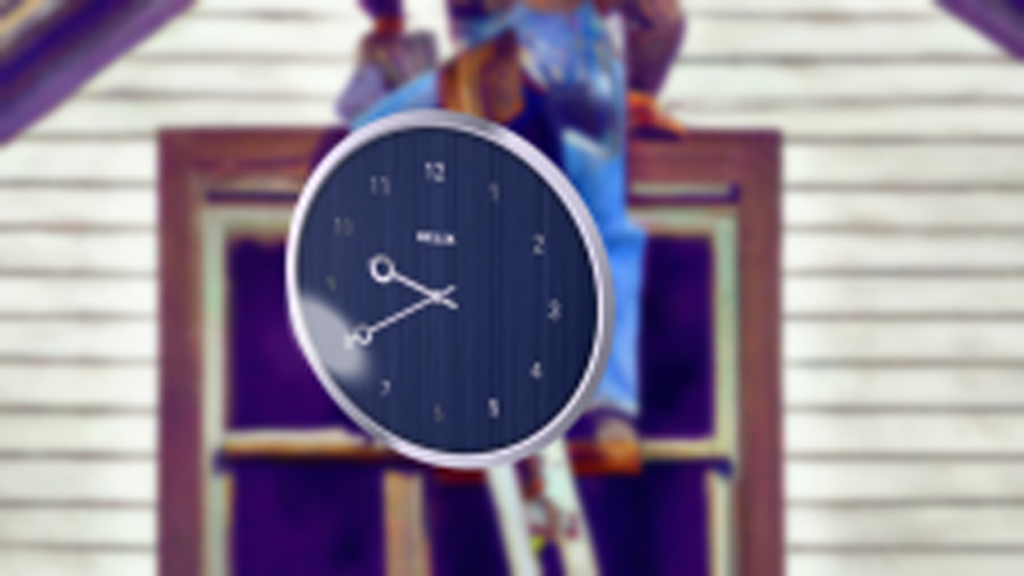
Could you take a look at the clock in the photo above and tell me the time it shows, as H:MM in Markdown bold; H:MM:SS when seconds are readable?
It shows **9:40**
